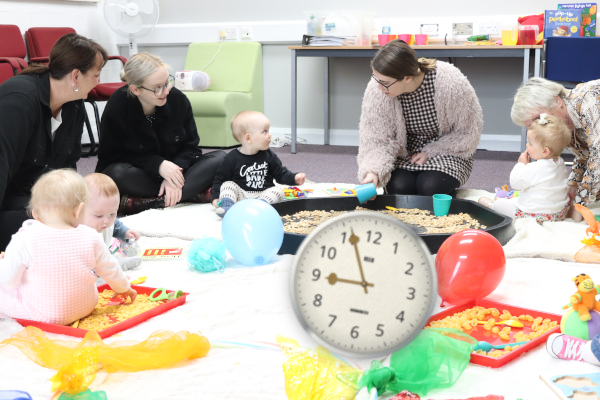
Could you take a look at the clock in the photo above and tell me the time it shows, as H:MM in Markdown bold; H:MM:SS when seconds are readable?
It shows **8:56**
